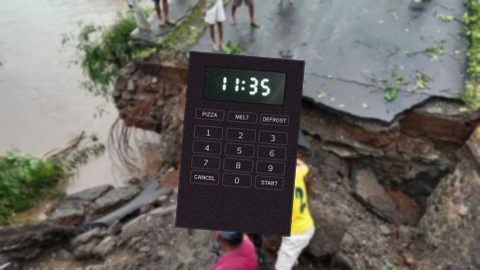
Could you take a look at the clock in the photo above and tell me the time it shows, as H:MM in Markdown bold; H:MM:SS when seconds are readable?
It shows **11:35**
